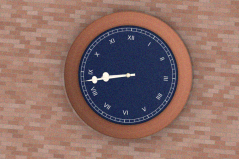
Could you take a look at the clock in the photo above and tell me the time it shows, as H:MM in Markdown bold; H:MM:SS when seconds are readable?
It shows **8:43**
